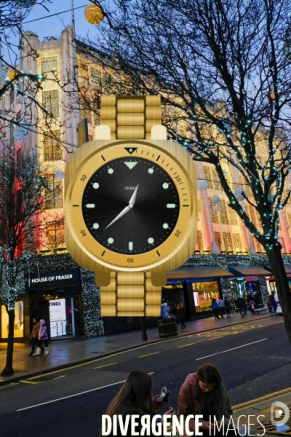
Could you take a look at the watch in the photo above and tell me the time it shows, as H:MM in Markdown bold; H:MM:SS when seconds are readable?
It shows **12:38**
